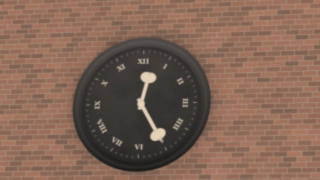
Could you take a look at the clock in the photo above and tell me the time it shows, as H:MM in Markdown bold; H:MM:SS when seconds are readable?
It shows **12:25**
